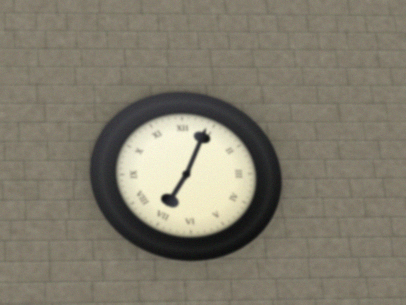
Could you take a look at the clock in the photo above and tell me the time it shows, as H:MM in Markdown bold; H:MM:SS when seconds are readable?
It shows **7:04**
